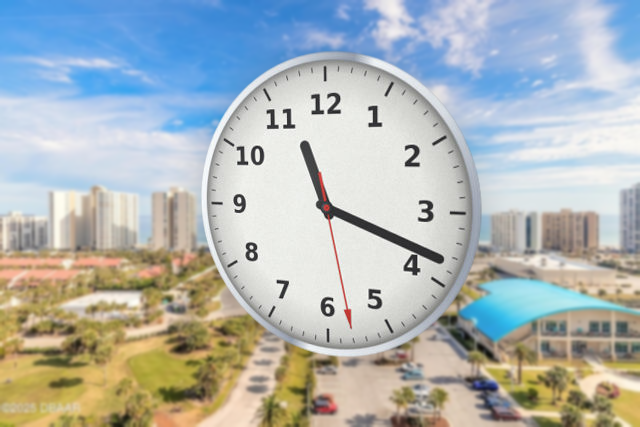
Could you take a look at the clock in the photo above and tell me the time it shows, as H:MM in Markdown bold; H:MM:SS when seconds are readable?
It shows **11:18:28**
